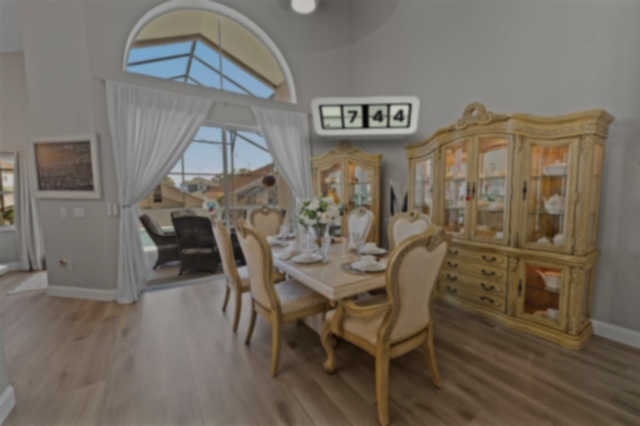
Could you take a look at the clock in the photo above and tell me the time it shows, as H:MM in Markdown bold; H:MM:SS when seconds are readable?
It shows **7:44**
